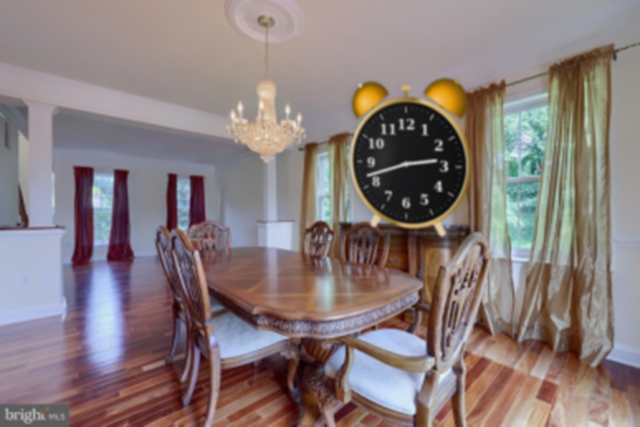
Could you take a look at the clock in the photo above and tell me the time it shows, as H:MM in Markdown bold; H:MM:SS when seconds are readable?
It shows **2:42**
